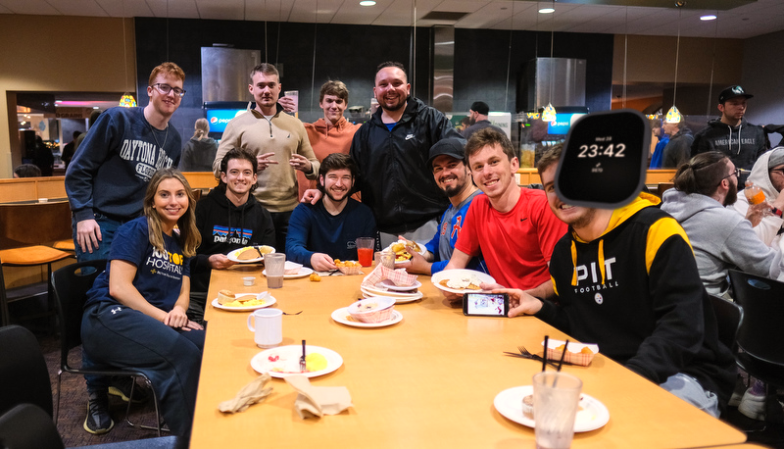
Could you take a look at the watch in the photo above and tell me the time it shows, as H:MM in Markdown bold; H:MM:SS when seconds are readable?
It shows **23:42**
